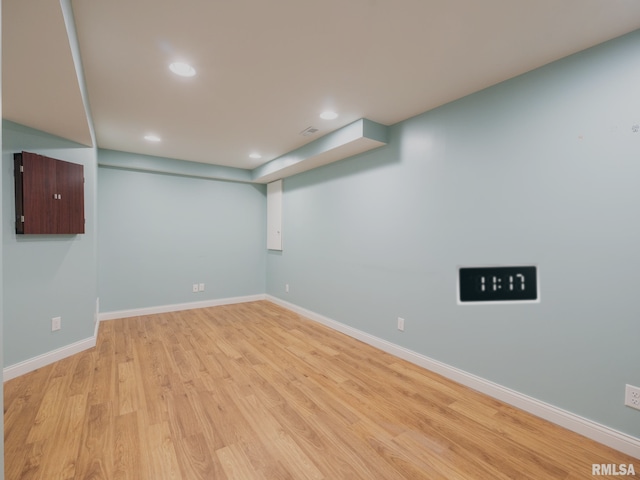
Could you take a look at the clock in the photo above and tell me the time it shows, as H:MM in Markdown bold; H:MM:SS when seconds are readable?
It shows **11:17**
